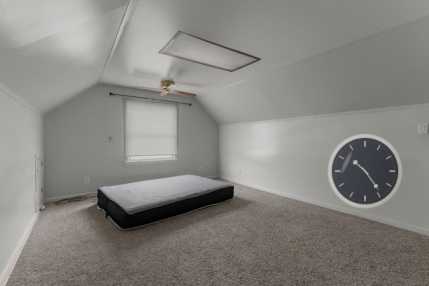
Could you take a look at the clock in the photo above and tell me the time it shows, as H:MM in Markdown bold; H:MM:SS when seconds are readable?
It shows **10:24**
